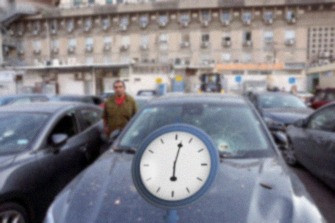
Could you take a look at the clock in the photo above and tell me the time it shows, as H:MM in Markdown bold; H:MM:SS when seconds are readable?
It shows **6:02**
